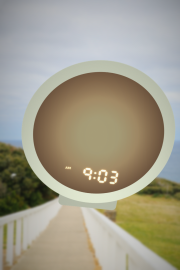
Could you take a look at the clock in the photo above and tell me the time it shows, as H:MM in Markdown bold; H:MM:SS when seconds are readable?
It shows **9:03**
